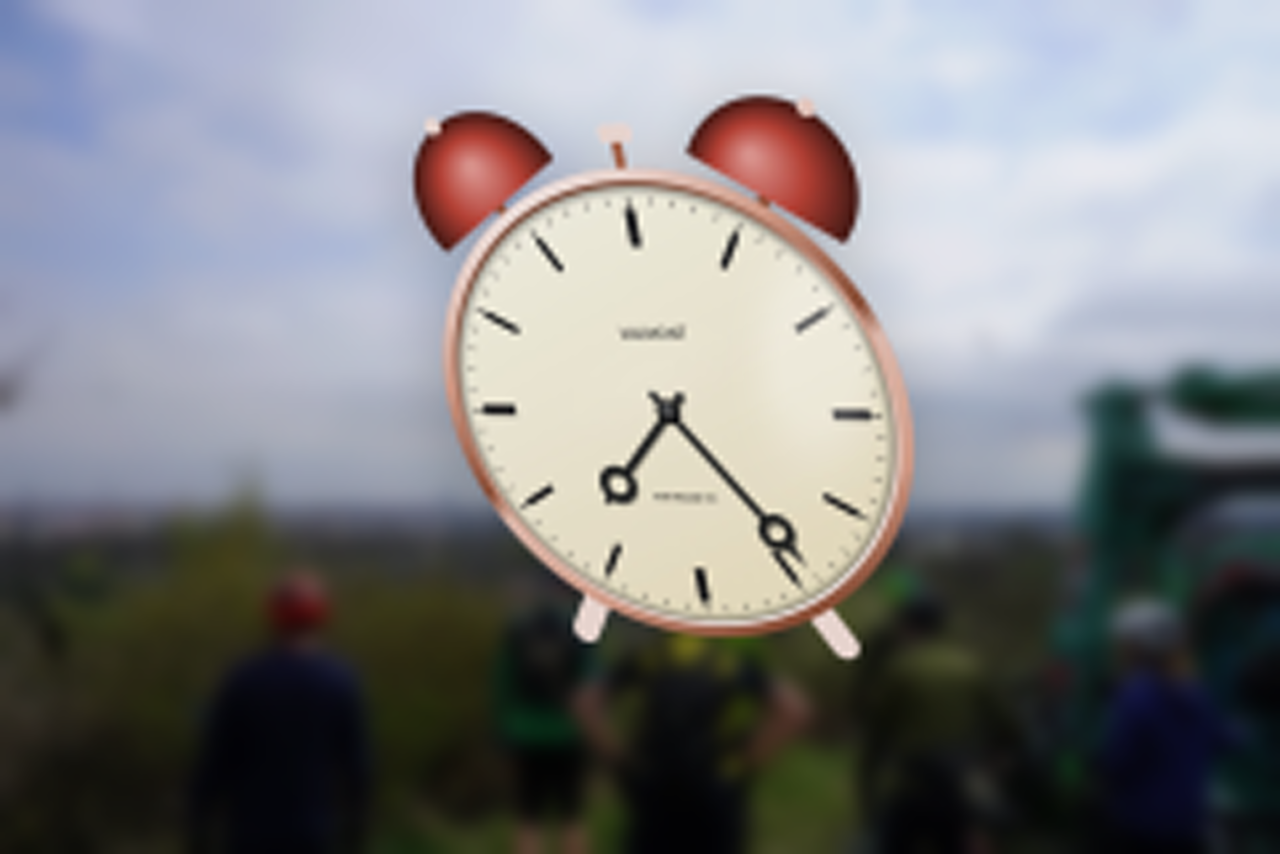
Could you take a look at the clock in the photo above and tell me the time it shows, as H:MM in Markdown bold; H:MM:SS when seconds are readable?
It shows **7:24**
